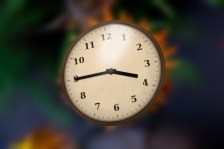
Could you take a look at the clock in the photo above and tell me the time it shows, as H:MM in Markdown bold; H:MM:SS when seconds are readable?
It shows **3:45**
